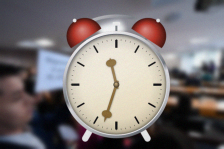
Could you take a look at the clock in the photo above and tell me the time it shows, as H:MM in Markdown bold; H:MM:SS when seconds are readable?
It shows **11:33**
